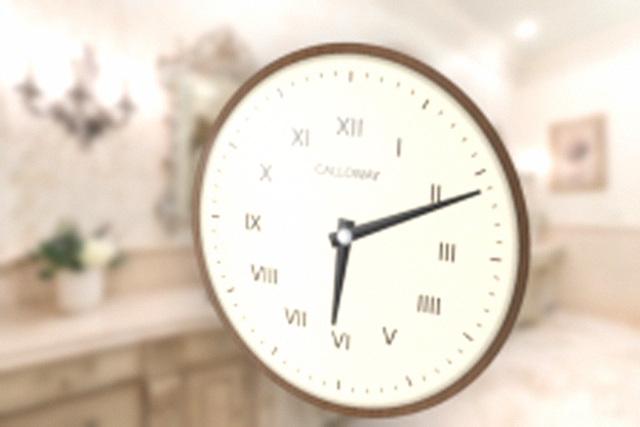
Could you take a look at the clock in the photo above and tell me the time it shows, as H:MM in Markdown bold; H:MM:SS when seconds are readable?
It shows **6:11**
